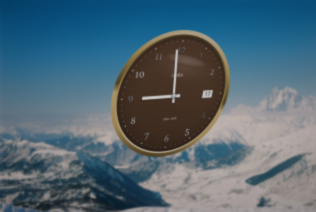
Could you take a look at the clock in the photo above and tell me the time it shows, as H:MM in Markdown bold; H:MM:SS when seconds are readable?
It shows **8:59**
